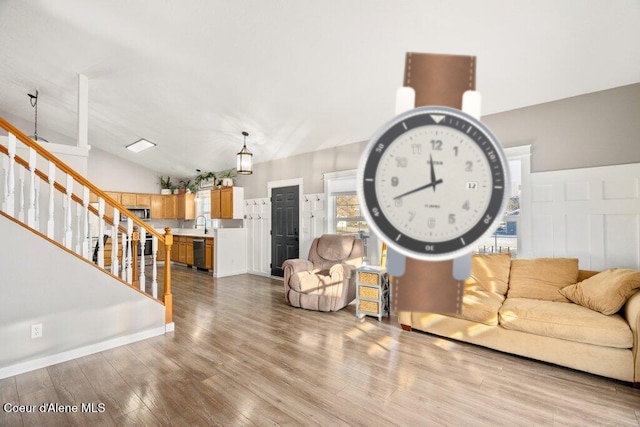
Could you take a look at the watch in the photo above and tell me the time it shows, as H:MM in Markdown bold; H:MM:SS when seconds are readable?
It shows **11:41**
